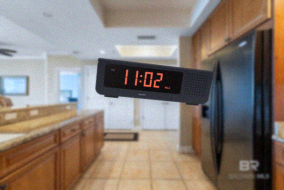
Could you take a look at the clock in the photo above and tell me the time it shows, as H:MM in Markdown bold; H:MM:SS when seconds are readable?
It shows **11:02**
